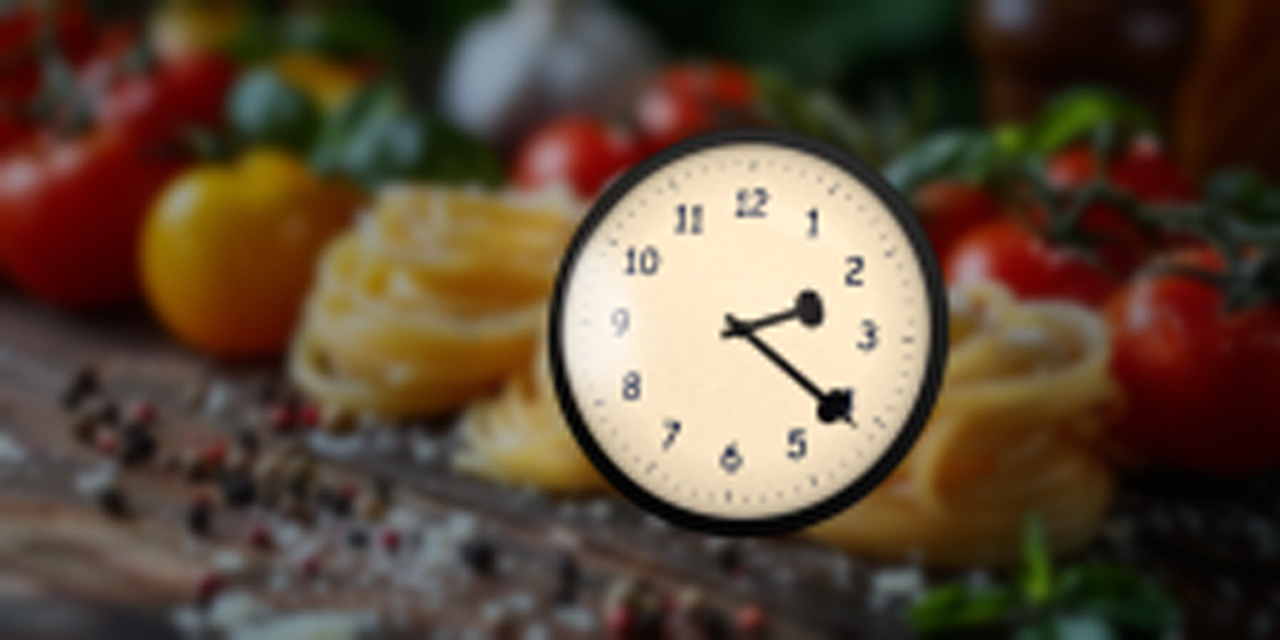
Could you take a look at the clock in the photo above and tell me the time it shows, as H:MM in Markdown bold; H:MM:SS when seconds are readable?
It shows **2:21**
